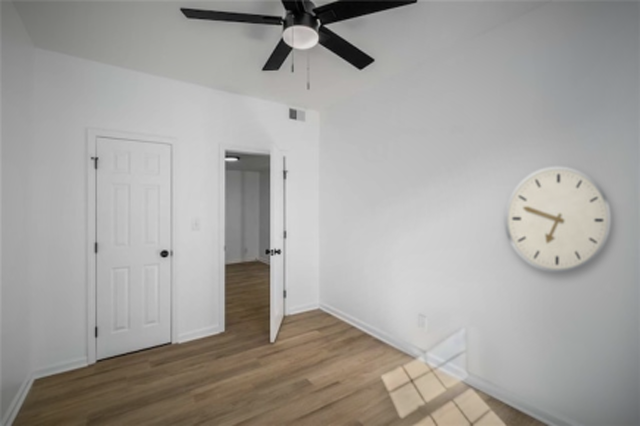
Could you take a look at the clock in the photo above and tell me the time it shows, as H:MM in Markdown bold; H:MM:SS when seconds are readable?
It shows **6:48**
